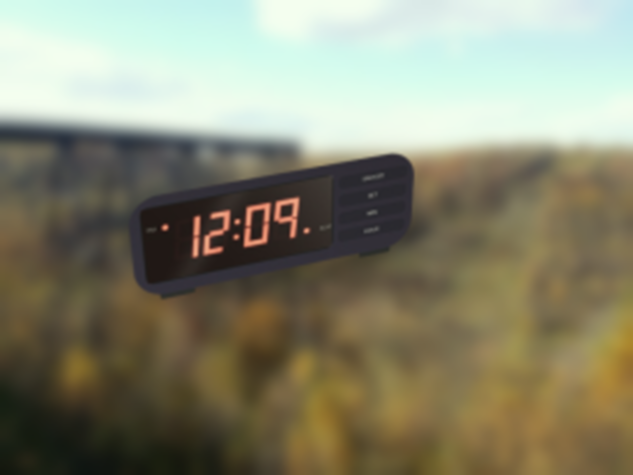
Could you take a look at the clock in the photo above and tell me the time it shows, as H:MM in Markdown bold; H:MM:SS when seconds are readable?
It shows **12:09**
